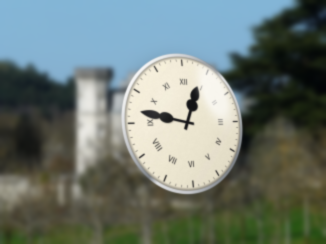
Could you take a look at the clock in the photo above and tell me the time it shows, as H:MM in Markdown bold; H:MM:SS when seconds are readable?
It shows **12:47**
